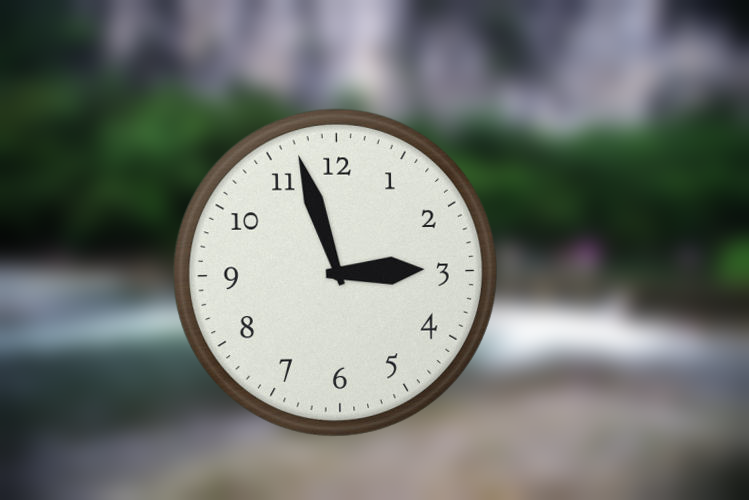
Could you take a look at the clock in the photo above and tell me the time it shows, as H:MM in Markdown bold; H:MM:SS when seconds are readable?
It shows **2:57**
